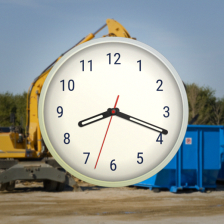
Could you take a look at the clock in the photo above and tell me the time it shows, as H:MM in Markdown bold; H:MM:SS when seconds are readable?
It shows **8:18:33**
